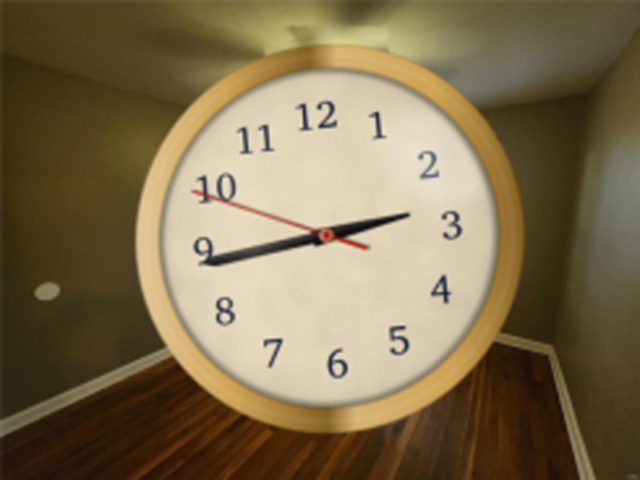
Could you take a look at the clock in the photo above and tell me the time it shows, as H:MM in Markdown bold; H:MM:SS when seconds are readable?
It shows **2:43:49**
